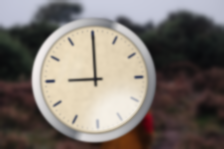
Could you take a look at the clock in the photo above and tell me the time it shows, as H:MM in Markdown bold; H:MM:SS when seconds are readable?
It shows **9:00**
